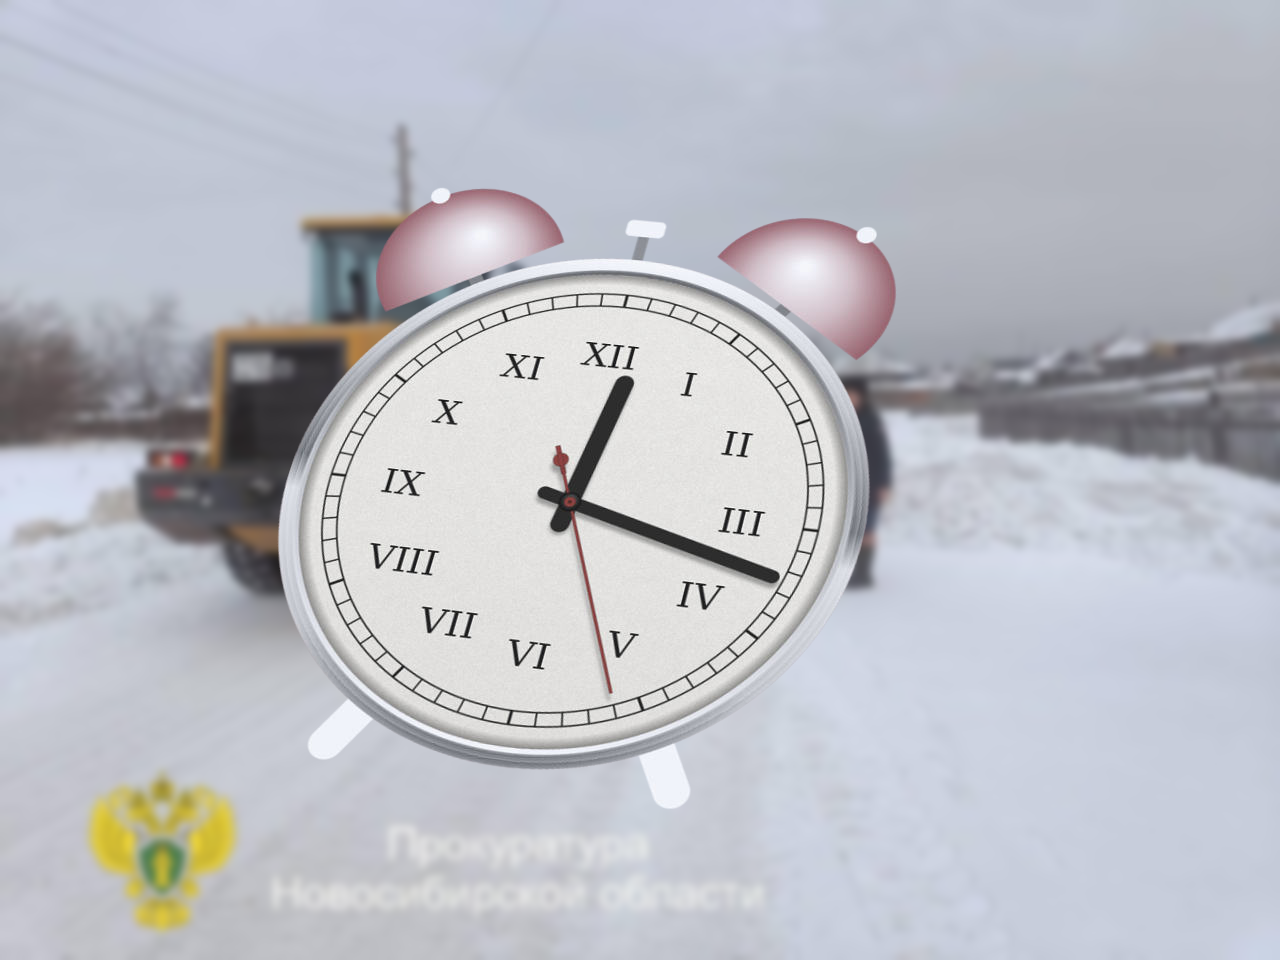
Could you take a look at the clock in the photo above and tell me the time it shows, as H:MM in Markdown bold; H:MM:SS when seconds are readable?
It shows **12:17:26**
